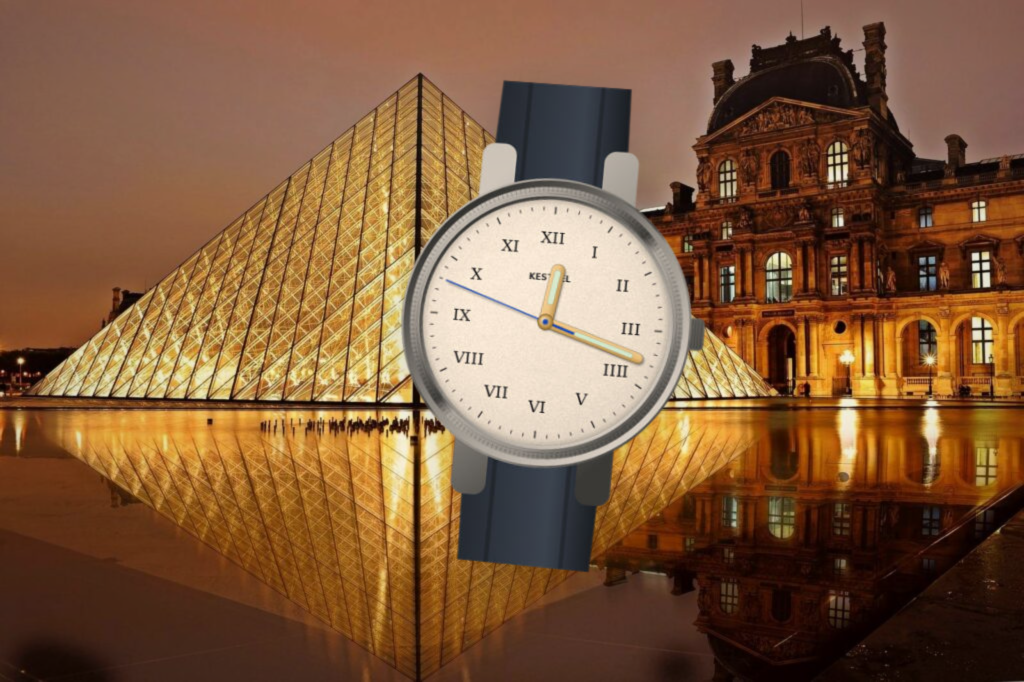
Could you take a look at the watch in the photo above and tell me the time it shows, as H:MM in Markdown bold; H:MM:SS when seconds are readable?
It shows **12:17:48**
